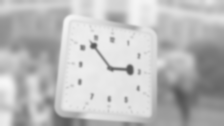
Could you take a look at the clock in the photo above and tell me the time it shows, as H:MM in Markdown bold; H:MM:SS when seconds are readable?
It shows **2:53**
